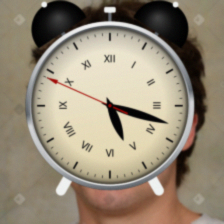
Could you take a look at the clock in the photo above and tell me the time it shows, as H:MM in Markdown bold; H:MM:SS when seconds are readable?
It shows **5:17:49**
